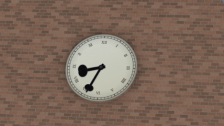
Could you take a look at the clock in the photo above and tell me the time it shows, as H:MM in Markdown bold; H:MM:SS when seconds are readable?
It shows **8:34**
